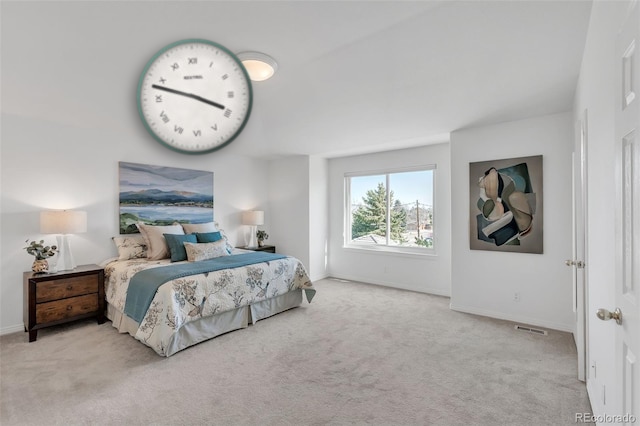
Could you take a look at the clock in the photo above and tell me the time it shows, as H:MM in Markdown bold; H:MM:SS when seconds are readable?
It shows **3:48**
